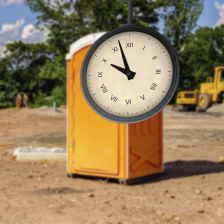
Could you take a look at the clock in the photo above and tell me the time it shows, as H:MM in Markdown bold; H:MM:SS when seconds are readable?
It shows **9:57**
